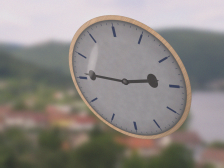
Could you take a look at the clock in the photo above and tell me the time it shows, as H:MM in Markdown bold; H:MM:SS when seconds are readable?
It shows **2:46**
